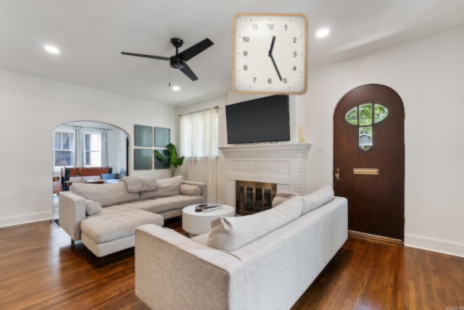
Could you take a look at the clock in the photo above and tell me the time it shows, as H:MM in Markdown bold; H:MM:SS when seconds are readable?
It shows **12:26**
